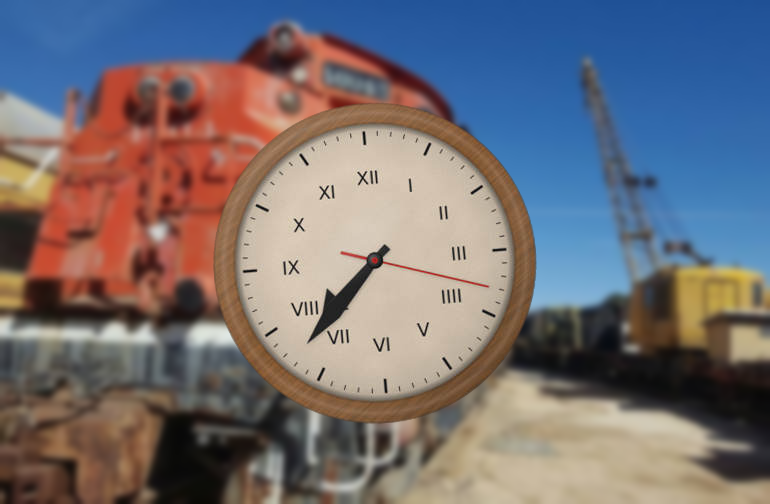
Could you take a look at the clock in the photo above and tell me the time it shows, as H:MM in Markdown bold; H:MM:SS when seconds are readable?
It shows **7:37:18**
